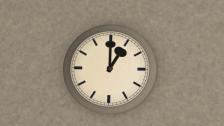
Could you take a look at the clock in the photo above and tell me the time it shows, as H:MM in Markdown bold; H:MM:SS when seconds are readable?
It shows **1:00**
